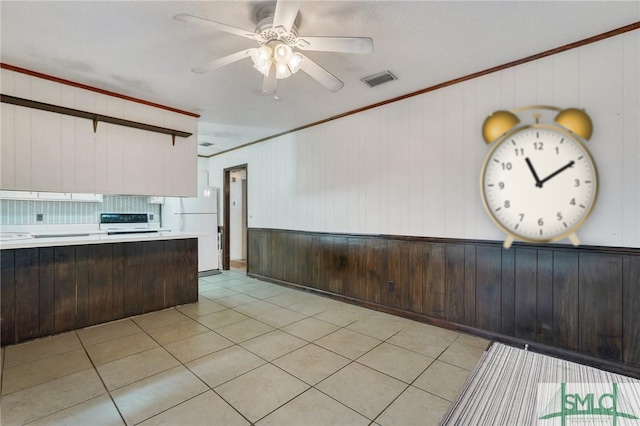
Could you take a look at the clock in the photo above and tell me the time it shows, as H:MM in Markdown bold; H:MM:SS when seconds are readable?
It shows **11:10**
